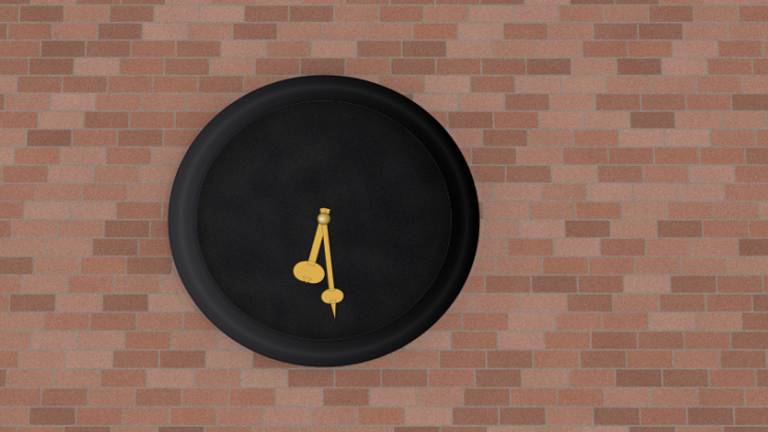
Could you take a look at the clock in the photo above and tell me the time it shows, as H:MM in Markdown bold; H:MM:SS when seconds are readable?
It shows **6:29**
